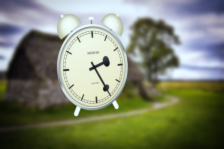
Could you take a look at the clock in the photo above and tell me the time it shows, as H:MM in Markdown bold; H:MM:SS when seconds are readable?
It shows **2:25**
